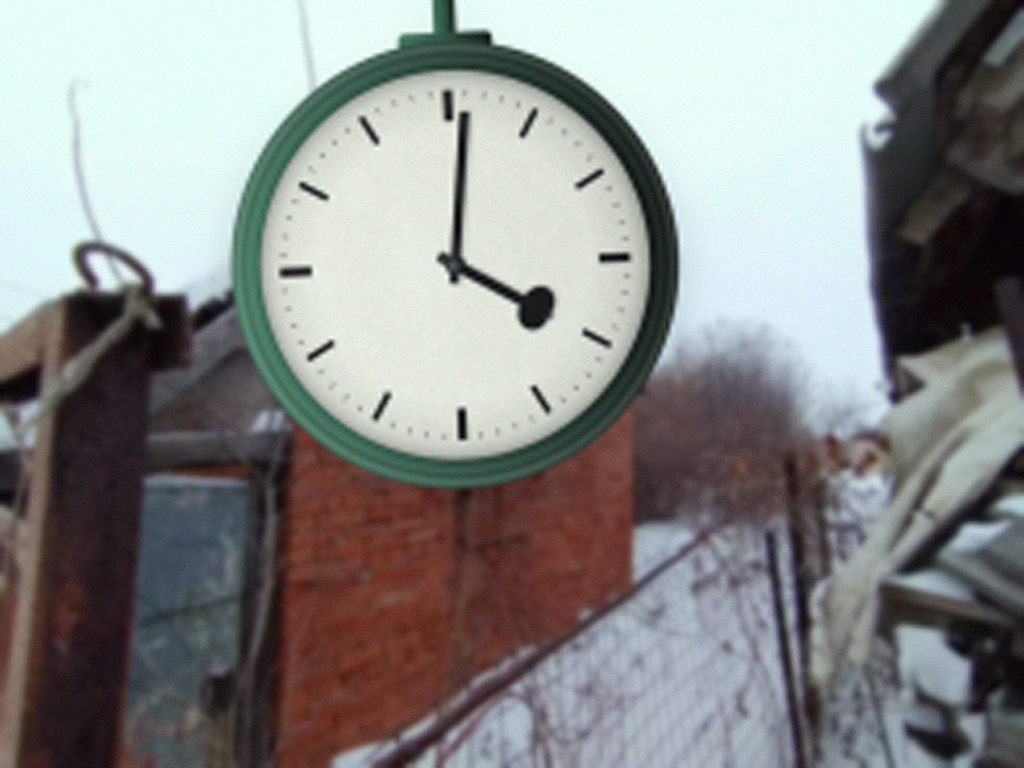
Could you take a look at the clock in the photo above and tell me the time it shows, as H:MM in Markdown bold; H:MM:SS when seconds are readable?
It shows **4:01**
